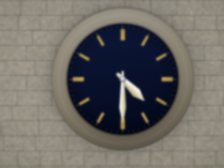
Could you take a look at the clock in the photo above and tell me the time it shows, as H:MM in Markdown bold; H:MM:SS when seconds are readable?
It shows **4:30**
